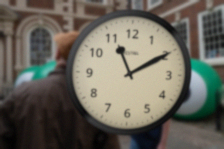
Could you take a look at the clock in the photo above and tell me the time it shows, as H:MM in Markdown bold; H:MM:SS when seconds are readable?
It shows **11:10**
